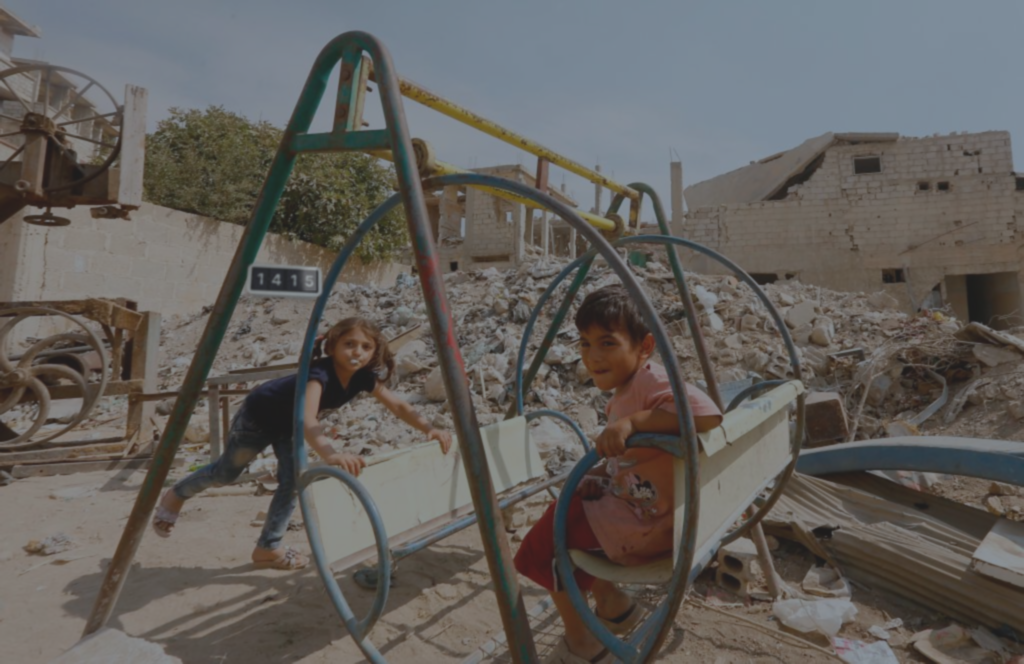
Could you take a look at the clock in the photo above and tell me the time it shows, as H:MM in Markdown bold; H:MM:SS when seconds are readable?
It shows **14:15**
